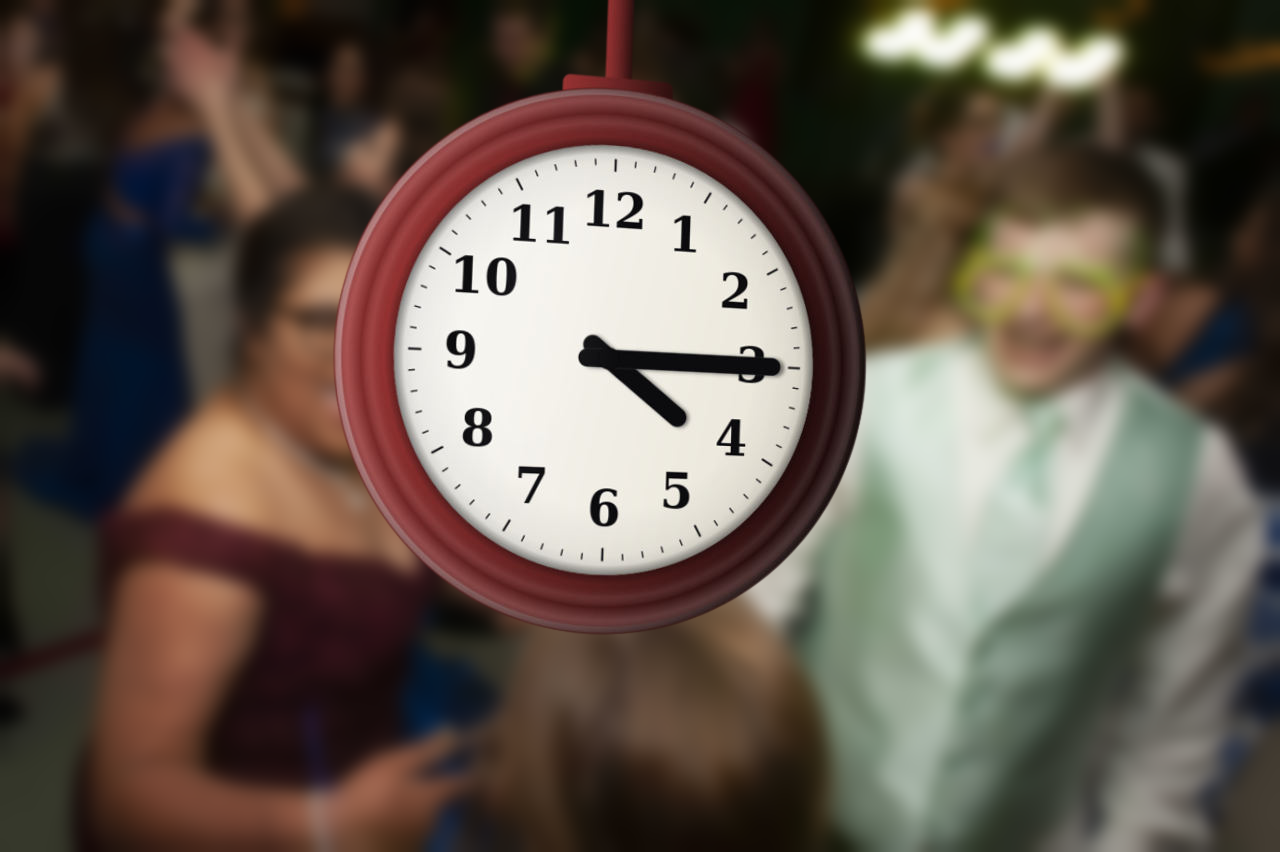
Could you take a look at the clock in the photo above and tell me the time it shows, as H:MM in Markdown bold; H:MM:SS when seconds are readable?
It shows **4:15**
